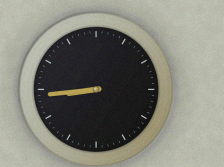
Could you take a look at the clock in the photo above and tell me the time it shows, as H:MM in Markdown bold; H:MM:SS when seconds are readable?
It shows **8:44**
